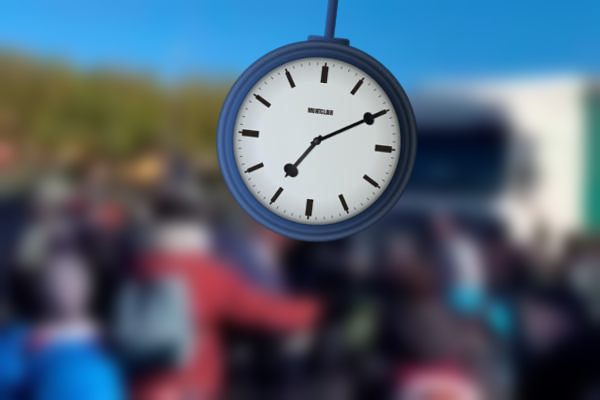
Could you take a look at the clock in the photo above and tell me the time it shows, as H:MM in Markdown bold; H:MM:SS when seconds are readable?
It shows **7:10**
